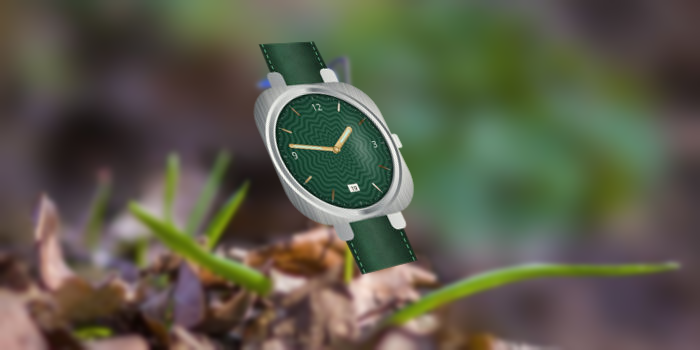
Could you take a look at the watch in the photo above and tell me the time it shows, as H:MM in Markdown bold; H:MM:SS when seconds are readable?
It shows **1:47**
